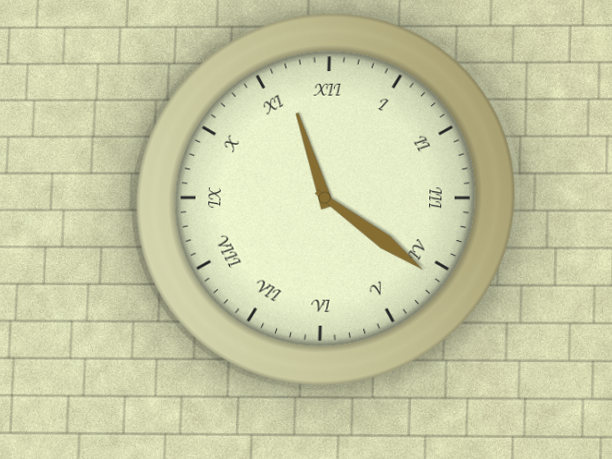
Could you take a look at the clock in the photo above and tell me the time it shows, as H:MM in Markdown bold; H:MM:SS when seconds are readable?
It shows **11:21**
